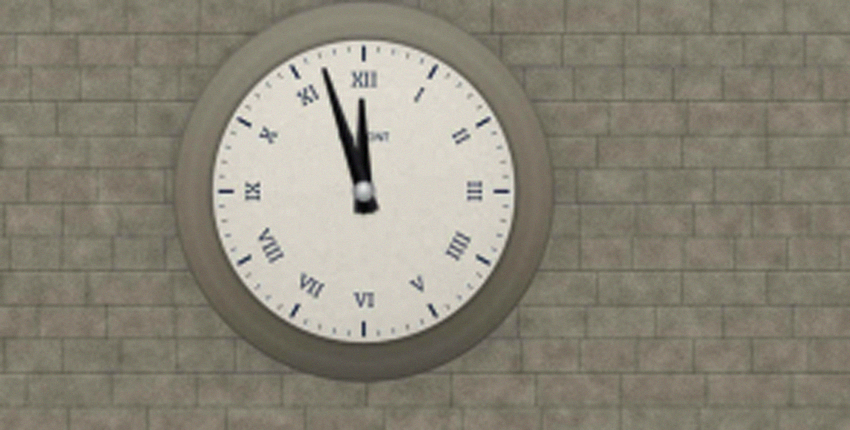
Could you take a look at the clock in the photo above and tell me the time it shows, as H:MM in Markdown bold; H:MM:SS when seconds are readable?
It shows **11:57**
